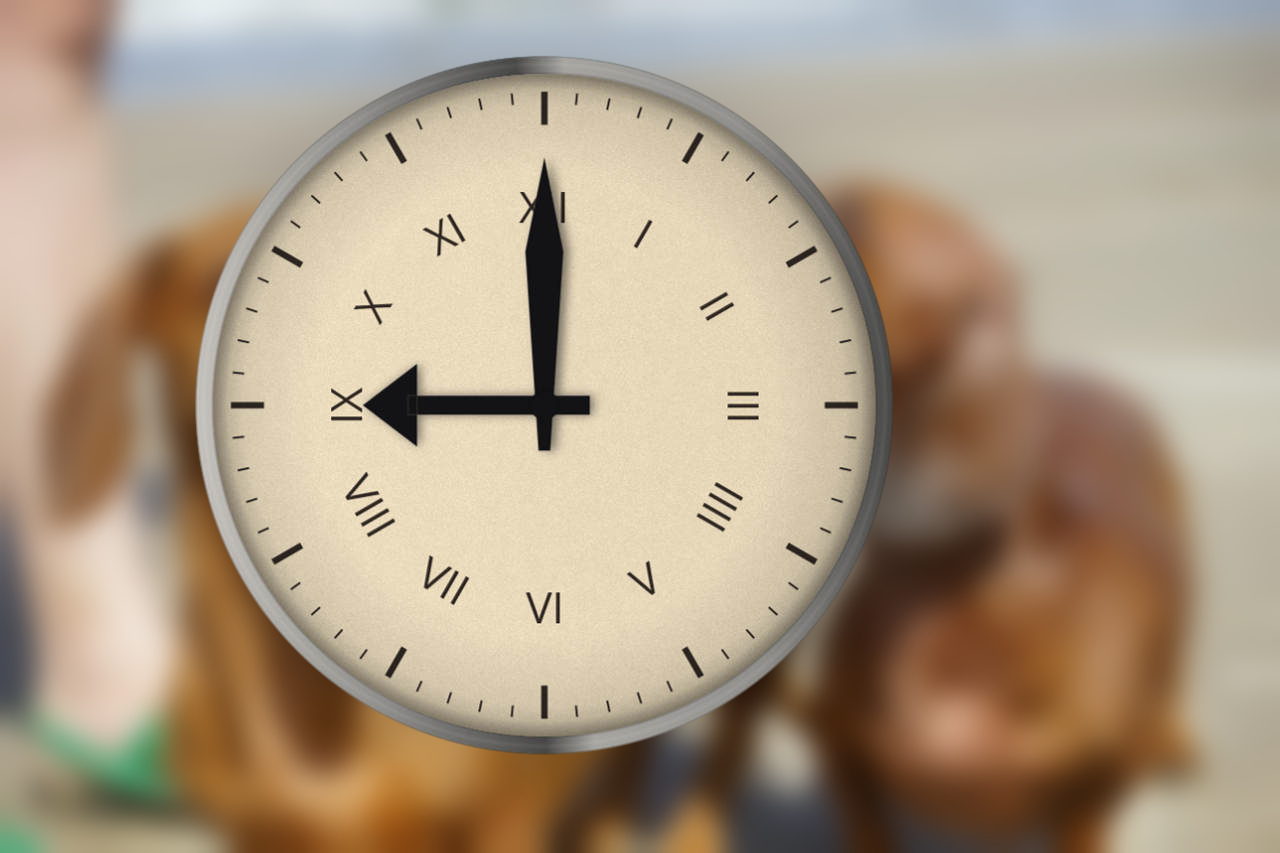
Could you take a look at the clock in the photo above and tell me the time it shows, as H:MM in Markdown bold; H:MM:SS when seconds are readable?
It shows **9:00**
